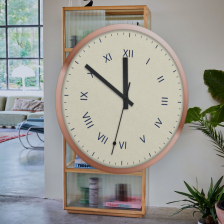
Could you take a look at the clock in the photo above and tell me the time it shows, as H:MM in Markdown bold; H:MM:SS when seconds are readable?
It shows **11:50:32**
